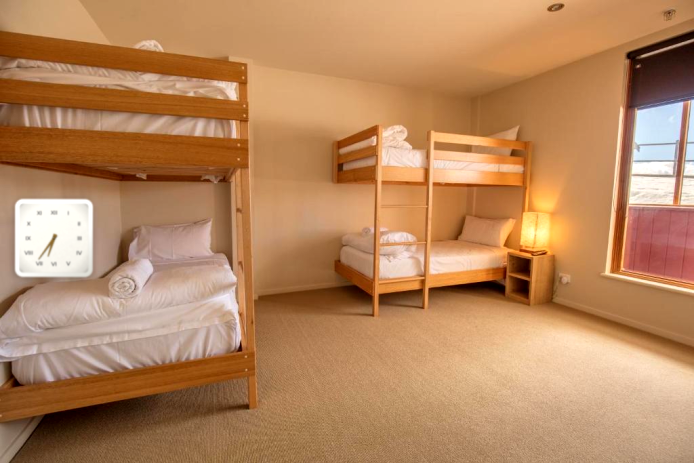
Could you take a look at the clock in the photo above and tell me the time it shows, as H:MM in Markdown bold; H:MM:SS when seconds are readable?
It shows **6:36**
